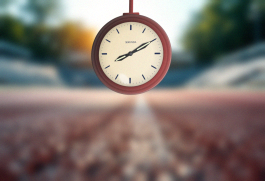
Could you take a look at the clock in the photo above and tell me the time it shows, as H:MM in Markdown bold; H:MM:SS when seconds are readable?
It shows **8:10**
